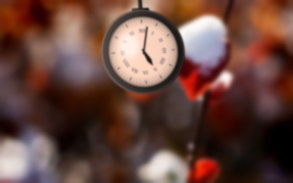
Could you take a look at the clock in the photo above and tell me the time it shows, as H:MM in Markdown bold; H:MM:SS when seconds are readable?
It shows **5:02**
